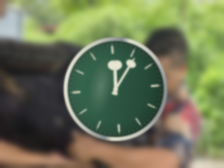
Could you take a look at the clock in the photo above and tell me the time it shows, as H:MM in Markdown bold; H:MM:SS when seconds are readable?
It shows **12:06**
